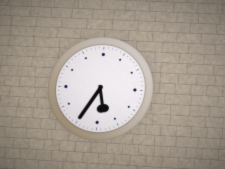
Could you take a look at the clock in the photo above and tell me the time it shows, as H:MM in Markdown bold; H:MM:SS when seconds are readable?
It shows **5:35**
